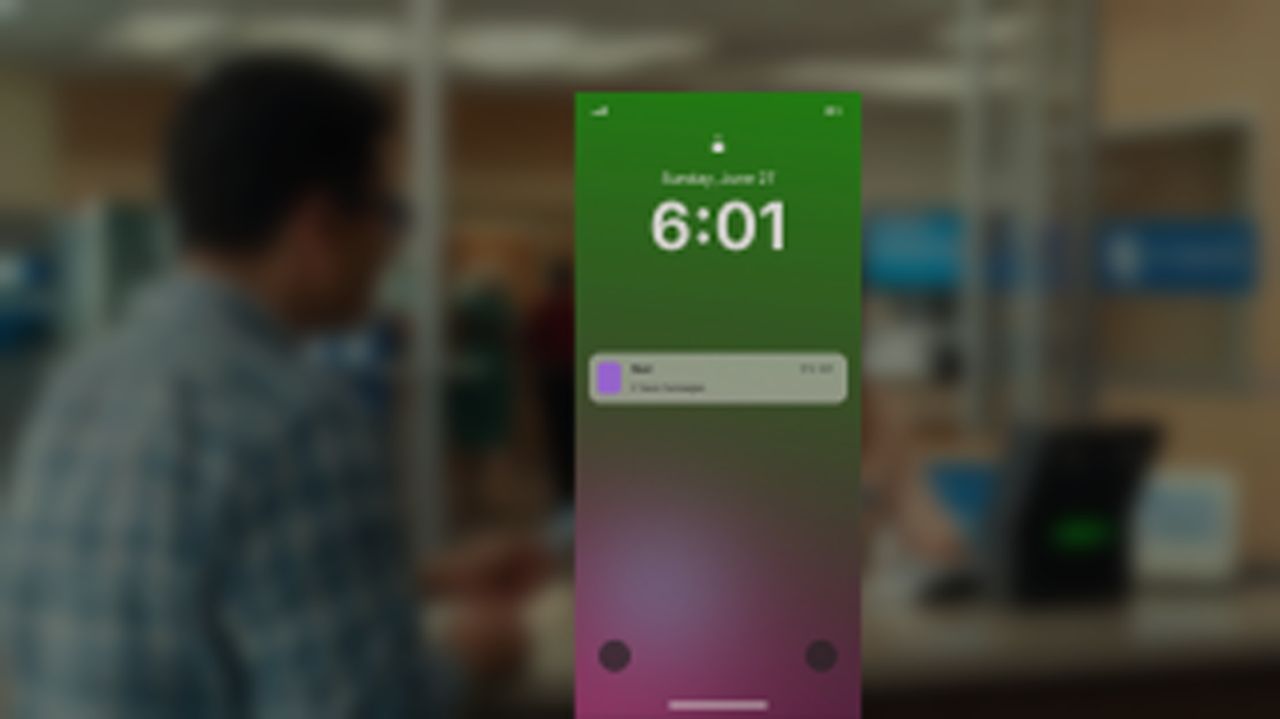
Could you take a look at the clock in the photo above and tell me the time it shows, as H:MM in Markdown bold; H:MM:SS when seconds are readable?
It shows **6:01**
